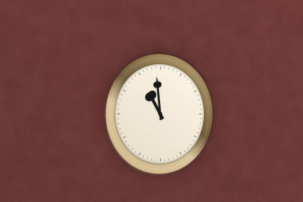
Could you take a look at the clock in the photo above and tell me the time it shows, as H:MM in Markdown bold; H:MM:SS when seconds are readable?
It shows **10:59**
